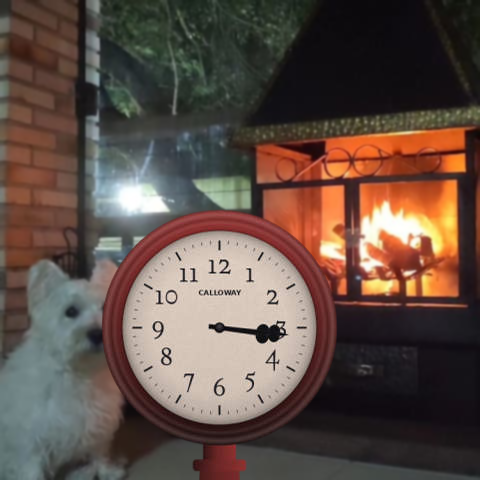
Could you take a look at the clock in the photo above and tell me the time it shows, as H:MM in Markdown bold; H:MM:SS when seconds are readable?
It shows **3:16**
